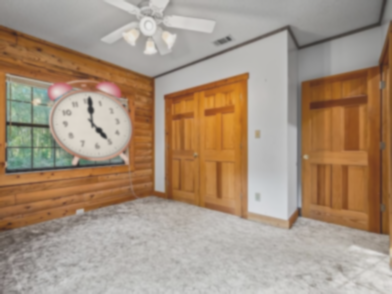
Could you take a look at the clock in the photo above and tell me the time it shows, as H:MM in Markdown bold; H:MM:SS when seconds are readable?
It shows **5:01**
